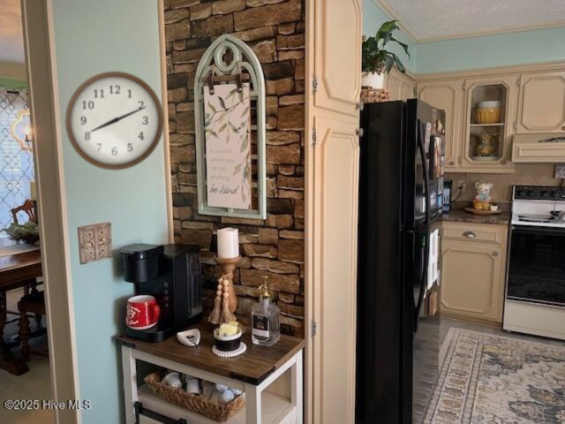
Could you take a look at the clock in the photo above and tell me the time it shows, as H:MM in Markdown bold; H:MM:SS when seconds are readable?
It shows **8:11**
